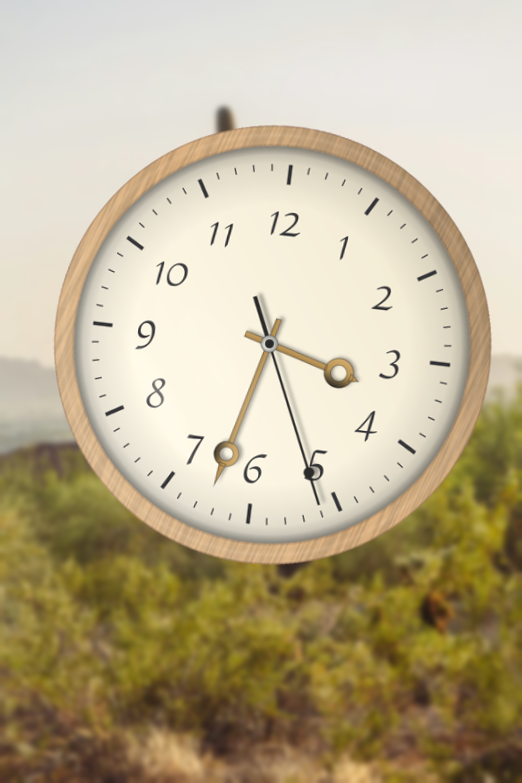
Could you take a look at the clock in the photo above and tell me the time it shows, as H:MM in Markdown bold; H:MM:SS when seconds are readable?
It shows **3:32:26**
